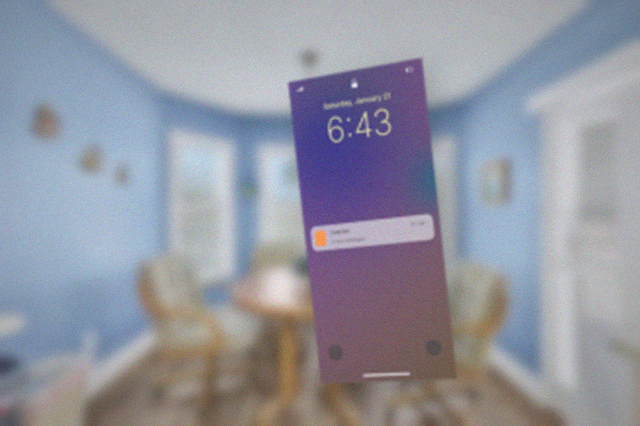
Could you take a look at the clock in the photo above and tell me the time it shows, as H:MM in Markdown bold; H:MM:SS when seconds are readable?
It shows **6:43**
